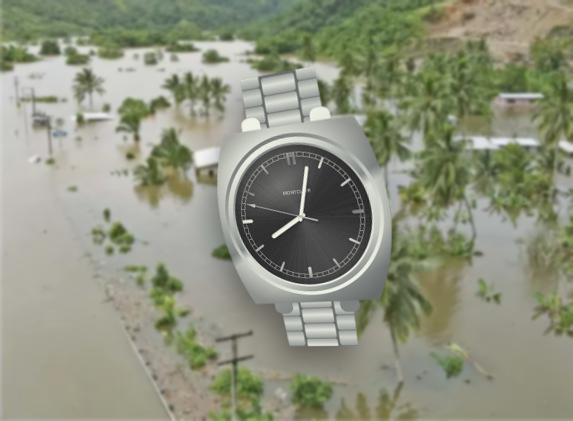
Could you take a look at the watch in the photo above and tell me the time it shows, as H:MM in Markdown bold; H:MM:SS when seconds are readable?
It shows **8:02:48**
